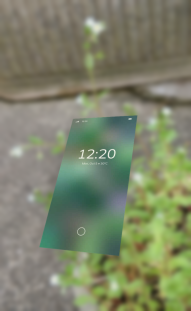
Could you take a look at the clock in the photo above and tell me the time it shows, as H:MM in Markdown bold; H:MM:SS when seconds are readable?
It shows **12:20**
